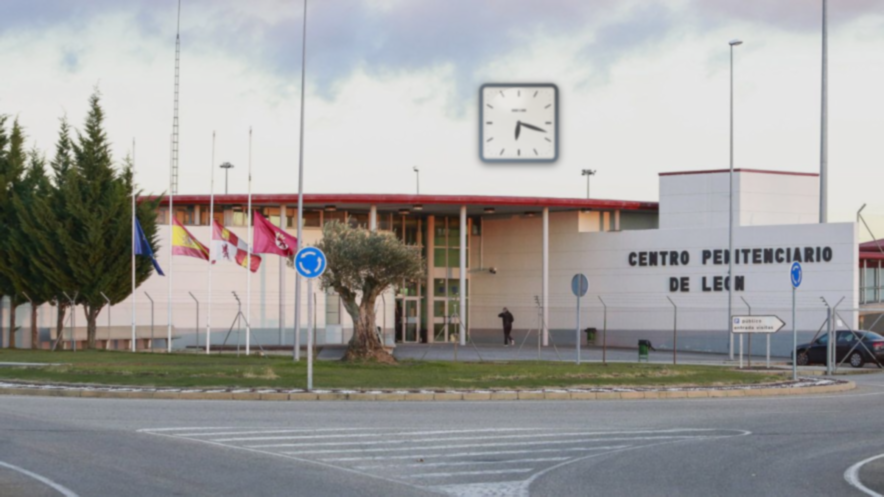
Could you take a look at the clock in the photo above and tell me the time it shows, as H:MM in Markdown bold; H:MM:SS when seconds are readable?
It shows **6:18**
